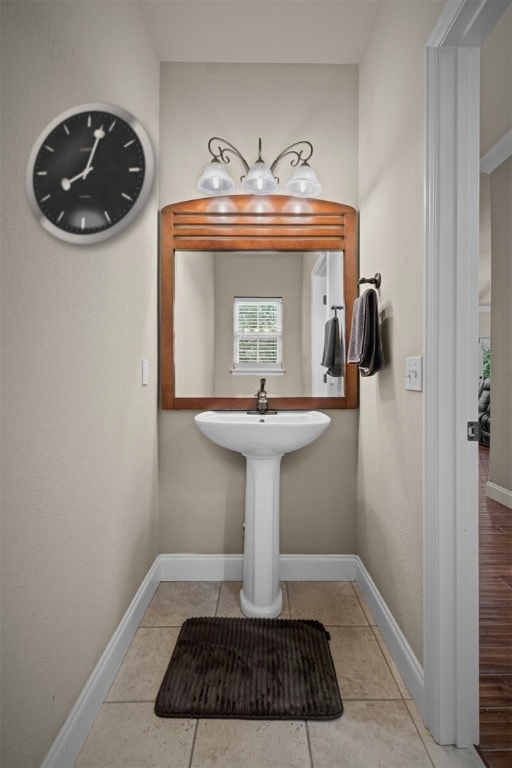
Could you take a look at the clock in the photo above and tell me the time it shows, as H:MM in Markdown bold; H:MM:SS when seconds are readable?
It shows **8:03**
